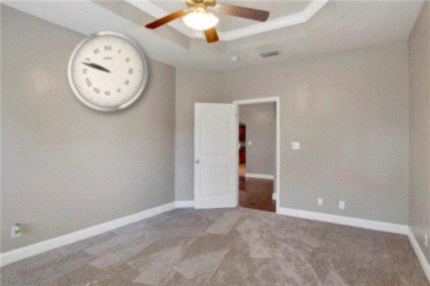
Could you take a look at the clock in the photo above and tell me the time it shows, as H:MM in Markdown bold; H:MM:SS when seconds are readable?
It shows **9:48**
